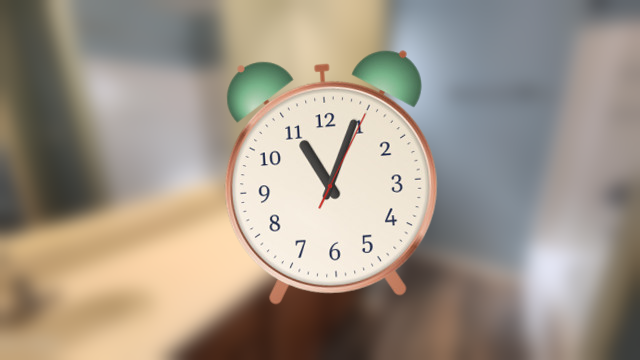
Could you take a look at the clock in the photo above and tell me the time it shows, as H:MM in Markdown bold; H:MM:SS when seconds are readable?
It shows **11:04:05**
